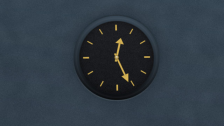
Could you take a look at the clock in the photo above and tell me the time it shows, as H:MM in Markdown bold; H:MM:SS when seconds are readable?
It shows **12:26**
